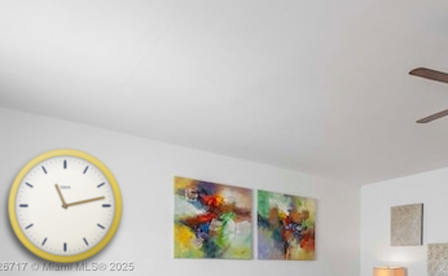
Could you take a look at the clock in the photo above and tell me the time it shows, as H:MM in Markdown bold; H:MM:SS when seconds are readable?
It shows **11:13**
